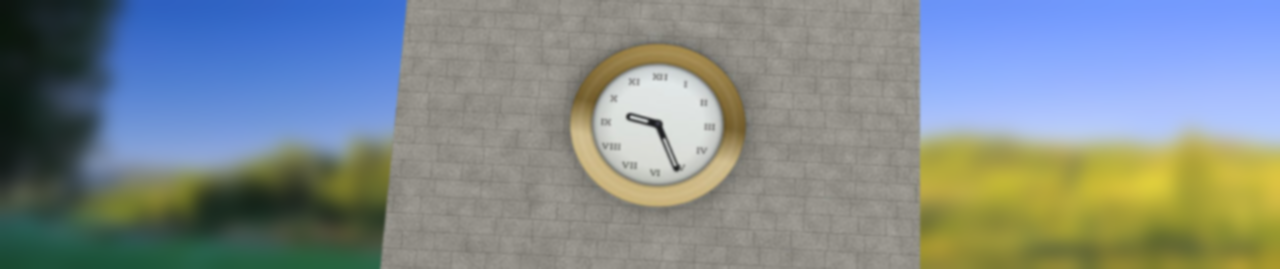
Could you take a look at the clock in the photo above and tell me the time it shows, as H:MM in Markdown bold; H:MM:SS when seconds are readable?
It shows **9:26**
